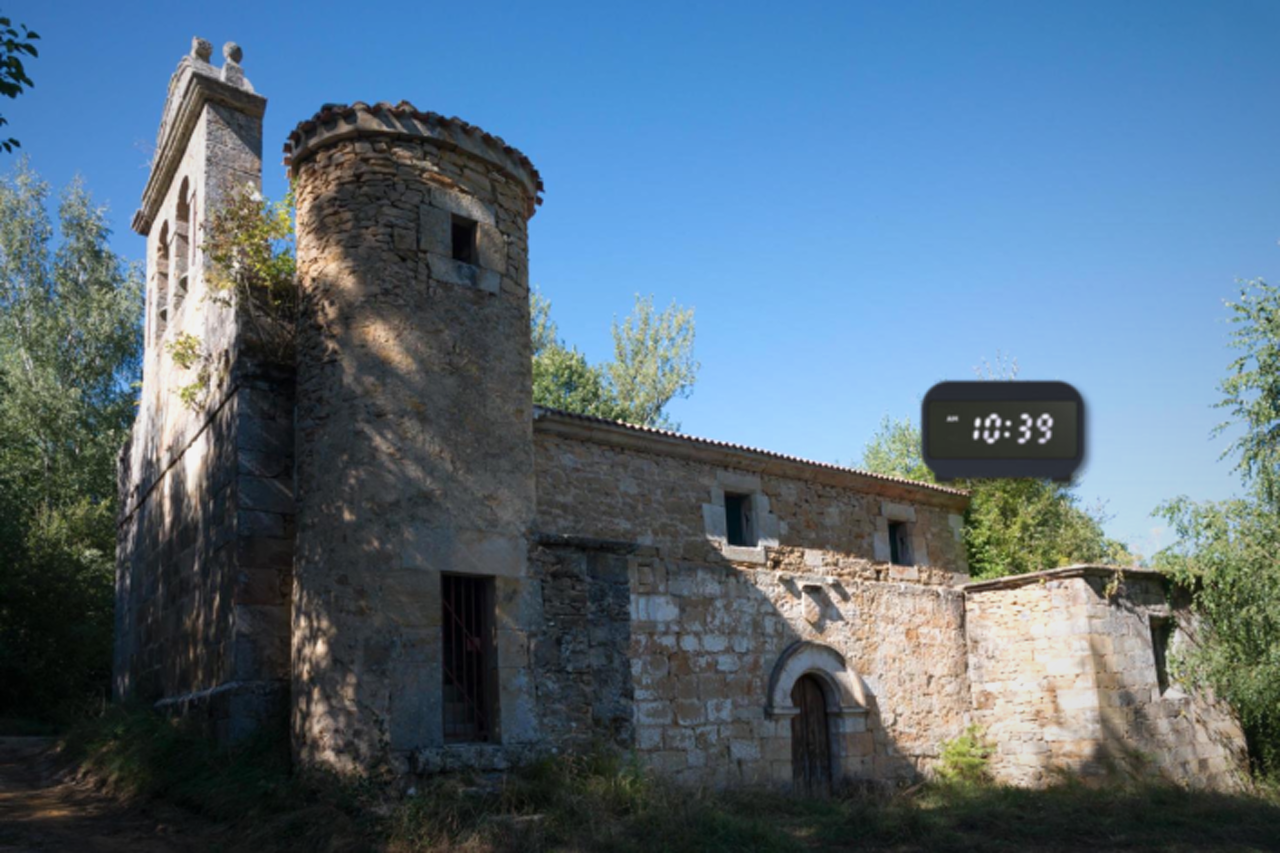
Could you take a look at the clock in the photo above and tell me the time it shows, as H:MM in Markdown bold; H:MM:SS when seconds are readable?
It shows **10:39**
